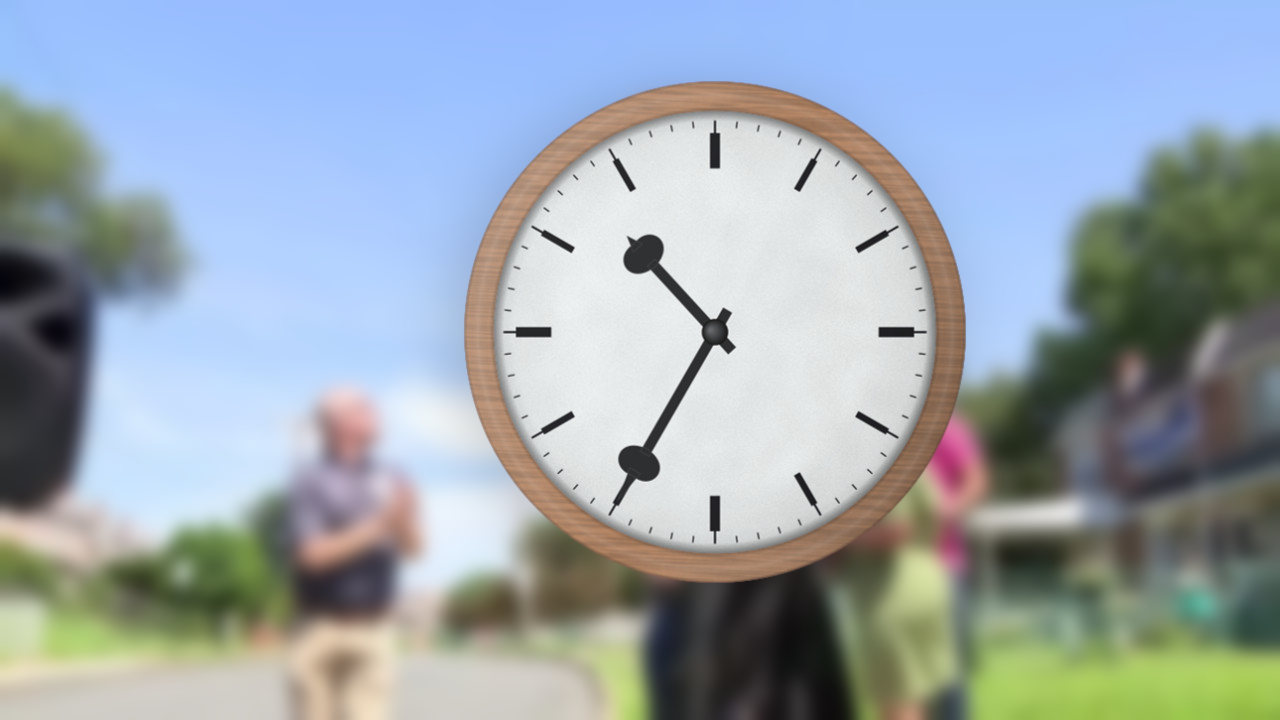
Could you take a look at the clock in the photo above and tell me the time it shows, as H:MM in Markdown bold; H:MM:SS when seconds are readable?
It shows **10:35**
